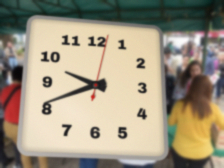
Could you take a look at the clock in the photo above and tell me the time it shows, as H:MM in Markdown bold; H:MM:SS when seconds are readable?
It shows **9:41:02**
